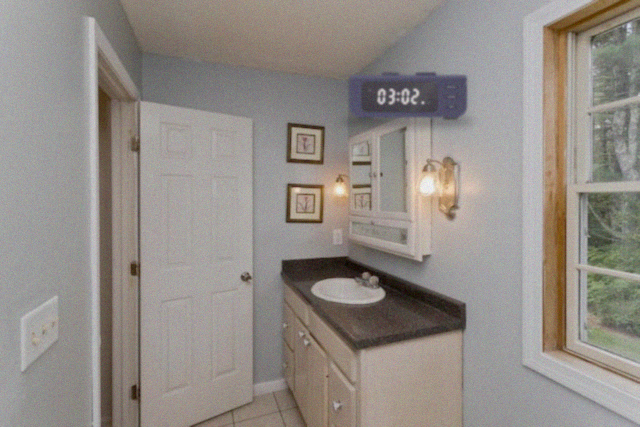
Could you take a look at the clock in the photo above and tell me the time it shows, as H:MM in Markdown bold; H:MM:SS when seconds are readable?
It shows **3:02**
